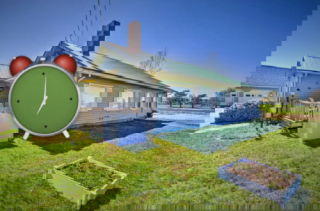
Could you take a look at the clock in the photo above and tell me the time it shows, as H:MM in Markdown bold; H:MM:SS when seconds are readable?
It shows **7:01**
